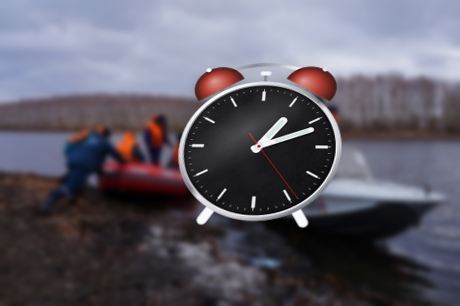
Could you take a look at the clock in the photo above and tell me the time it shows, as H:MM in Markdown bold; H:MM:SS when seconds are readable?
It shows **1:11:24**
